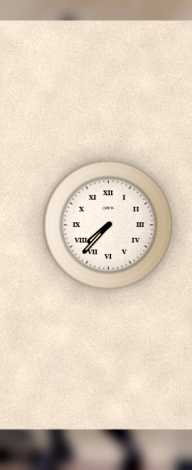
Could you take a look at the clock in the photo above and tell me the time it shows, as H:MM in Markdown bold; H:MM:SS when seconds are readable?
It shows **7:37**
